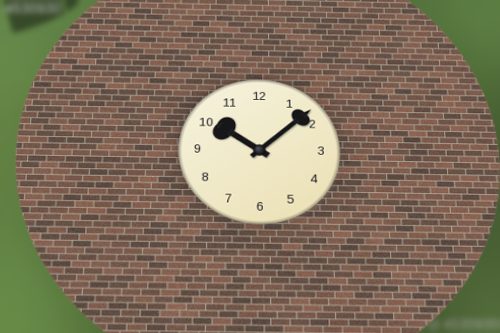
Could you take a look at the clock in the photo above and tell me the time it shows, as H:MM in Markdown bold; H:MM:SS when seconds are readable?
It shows **10:08**
